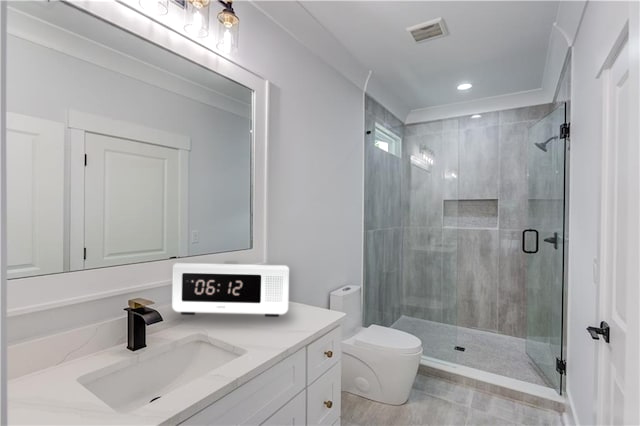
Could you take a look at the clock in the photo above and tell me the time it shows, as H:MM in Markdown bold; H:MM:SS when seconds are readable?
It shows **6:12**
